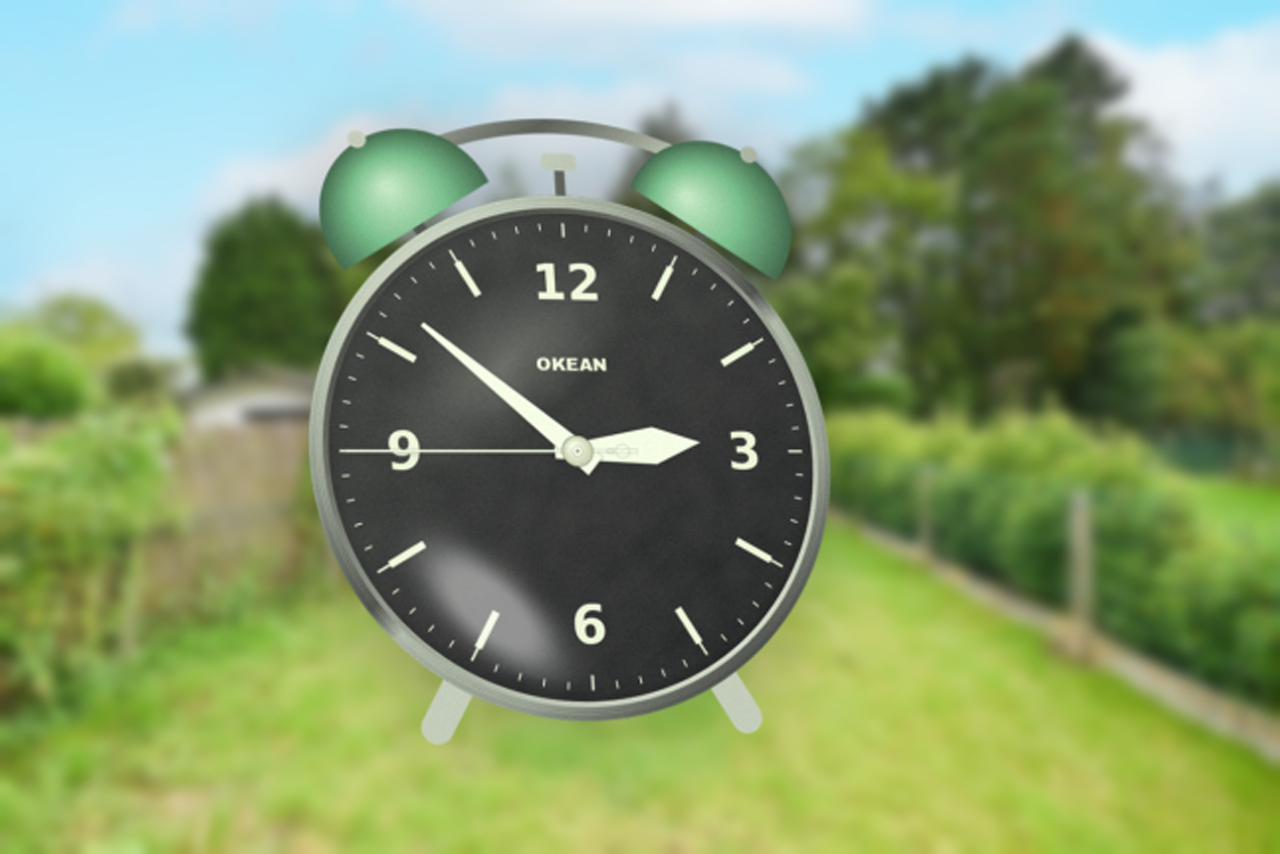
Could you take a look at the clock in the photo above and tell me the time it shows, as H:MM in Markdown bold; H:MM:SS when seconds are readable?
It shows **2:51:45**
